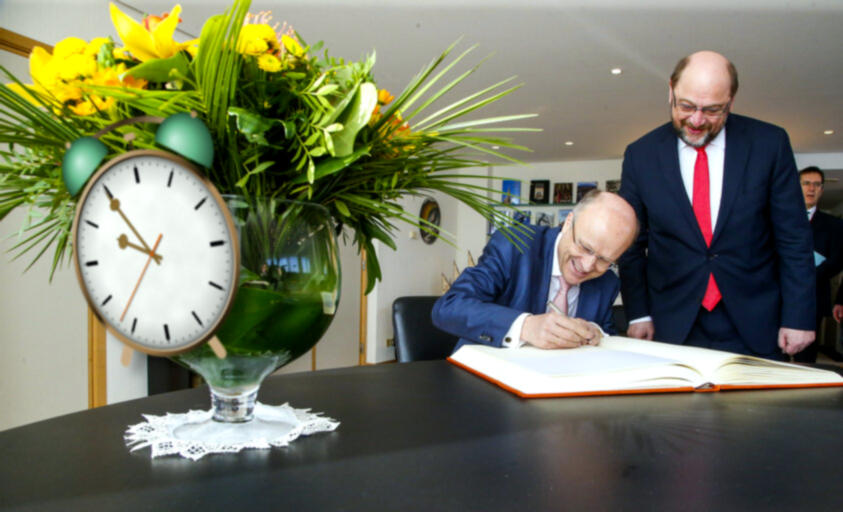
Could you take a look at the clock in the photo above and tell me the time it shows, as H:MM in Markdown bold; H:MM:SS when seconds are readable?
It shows **9:54:37**
